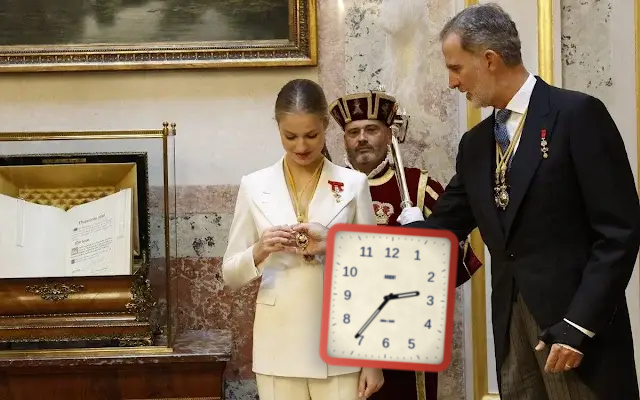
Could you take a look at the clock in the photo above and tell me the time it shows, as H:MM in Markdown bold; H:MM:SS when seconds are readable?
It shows **2:36**
